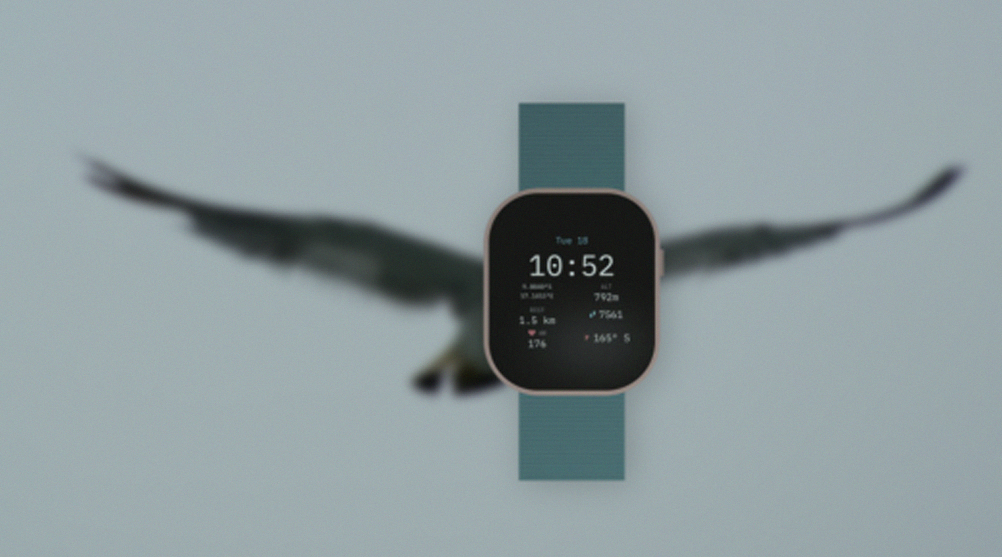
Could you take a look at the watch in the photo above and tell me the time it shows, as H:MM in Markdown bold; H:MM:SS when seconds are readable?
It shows **10:52**
